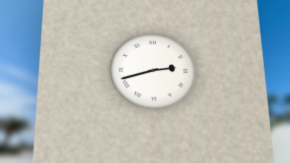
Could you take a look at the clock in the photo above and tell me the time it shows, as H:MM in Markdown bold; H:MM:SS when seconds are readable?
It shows **2:42**
